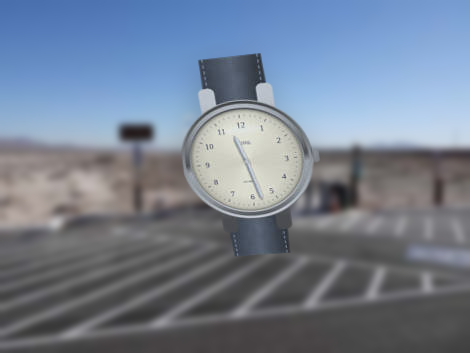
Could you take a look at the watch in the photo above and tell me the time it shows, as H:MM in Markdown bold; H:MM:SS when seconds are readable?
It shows **11:28**
